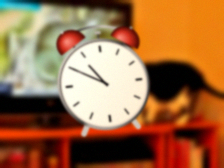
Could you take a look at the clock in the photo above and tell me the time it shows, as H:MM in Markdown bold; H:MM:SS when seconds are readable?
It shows **10:50**
